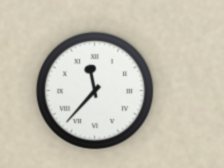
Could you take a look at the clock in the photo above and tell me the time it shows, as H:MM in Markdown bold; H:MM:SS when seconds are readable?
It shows **11:37**
